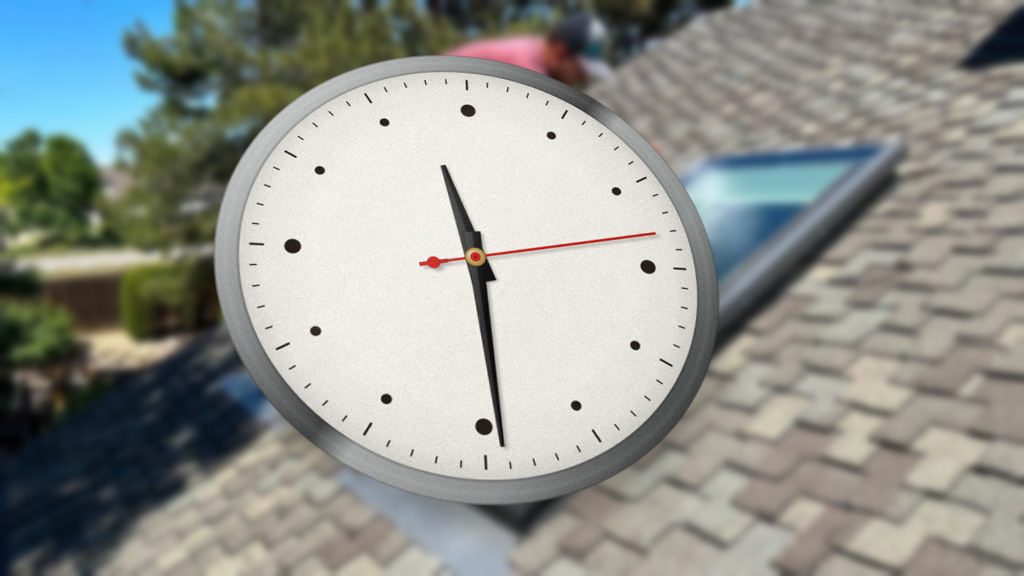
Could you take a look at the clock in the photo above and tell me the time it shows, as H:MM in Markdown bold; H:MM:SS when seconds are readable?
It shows **11:29:13**
